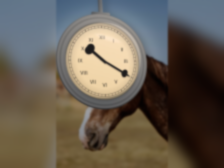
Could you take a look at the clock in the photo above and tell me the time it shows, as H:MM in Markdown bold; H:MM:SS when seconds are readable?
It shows **10:20**
